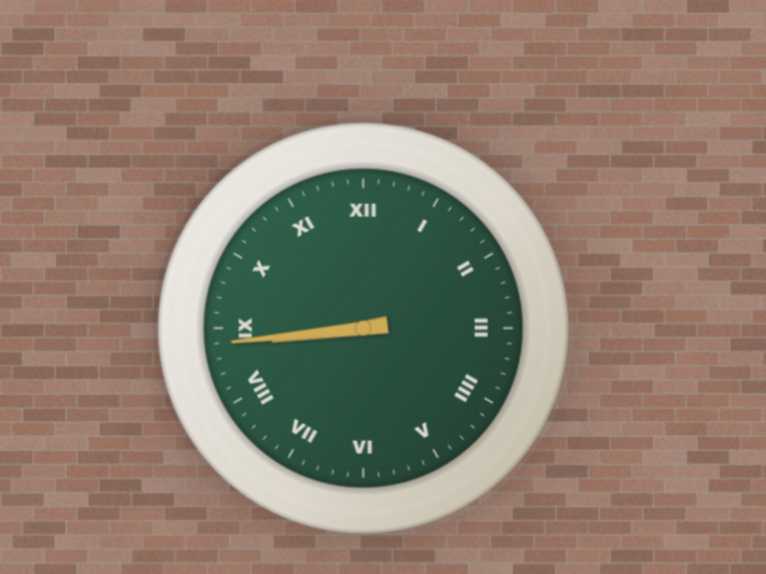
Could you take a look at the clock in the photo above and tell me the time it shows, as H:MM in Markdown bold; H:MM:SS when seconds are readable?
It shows **8:44**
